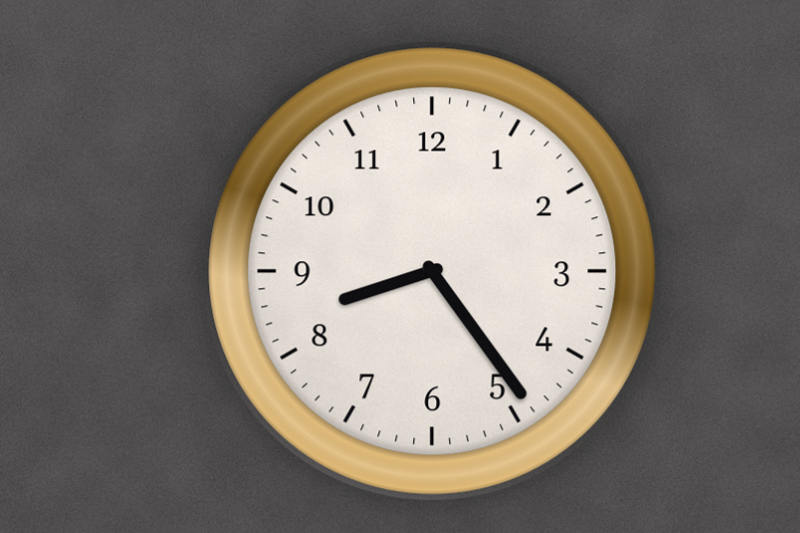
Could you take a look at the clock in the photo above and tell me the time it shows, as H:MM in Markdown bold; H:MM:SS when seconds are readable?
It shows **8:24**
